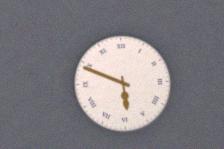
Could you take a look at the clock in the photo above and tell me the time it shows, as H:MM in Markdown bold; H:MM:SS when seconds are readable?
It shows **5:49**
